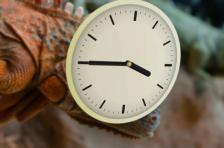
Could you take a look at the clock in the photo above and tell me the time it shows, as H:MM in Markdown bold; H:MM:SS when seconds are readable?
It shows **3:45**
